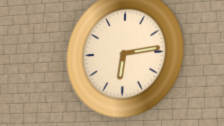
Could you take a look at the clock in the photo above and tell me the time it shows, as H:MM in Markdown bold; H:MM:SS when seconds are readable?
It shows **6:14**
